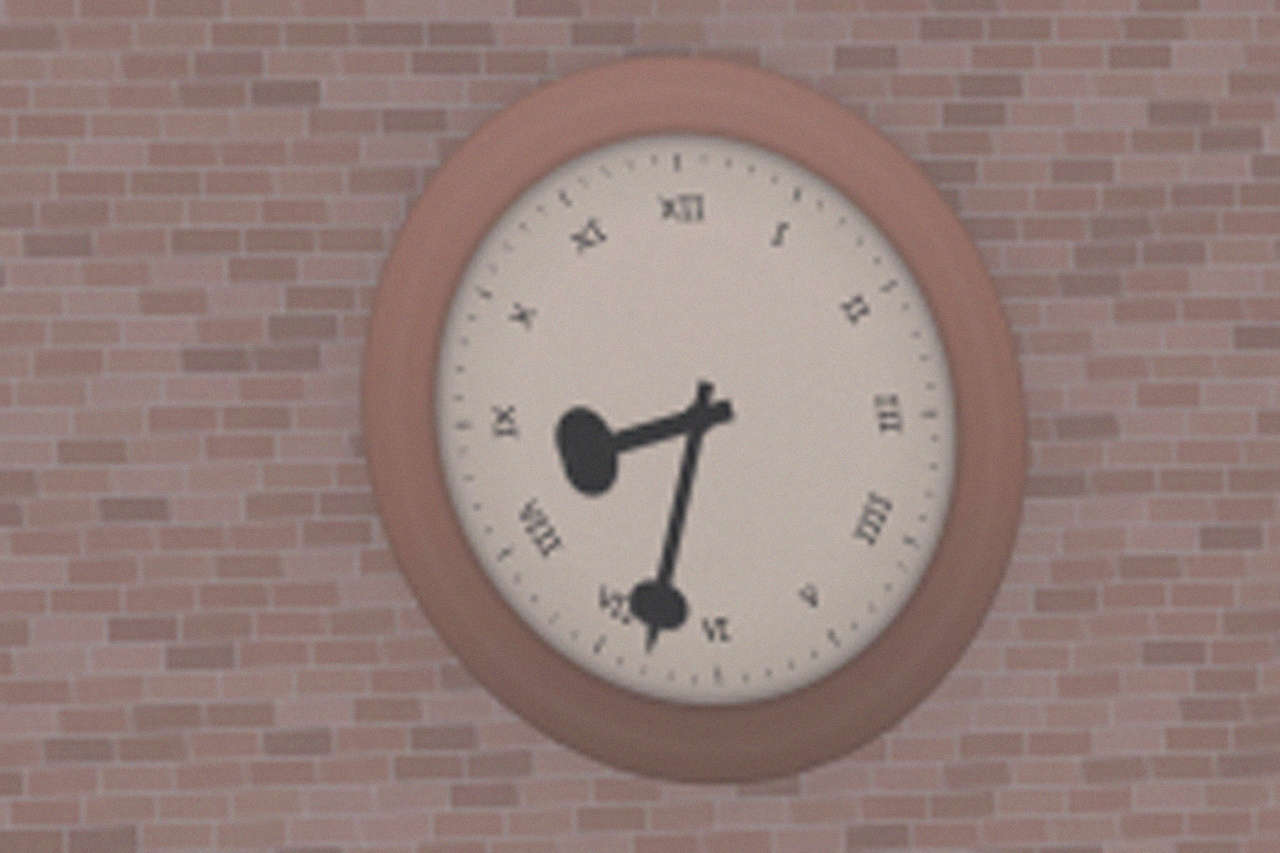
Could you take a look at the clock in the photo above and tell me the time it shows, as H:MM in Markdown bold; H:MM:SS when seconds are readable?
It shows **8:33**
